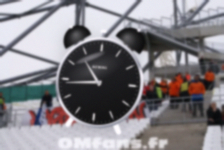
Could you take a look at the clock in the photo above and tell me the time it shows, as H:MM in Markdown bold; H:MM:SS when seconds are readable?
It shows **10:44**
